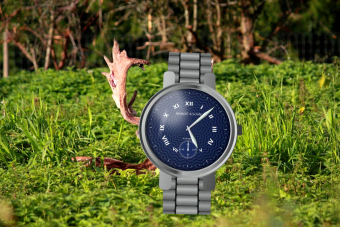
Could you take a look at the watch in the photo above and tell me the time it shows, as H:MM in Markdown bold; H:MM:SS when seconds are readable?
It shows **5:08**
